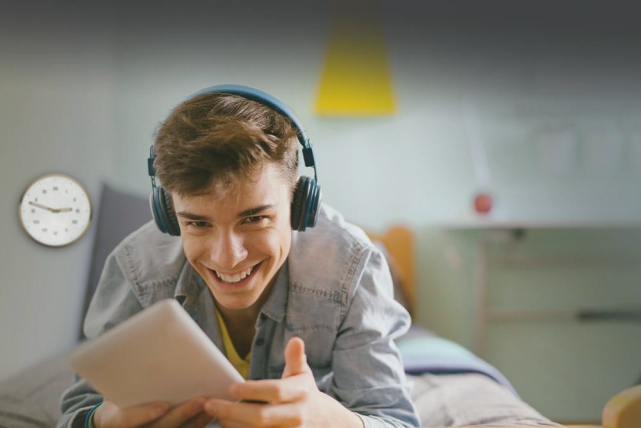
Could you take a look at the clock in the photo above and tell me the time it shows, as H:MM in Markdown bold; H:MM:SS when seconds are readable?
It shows **2:48**
